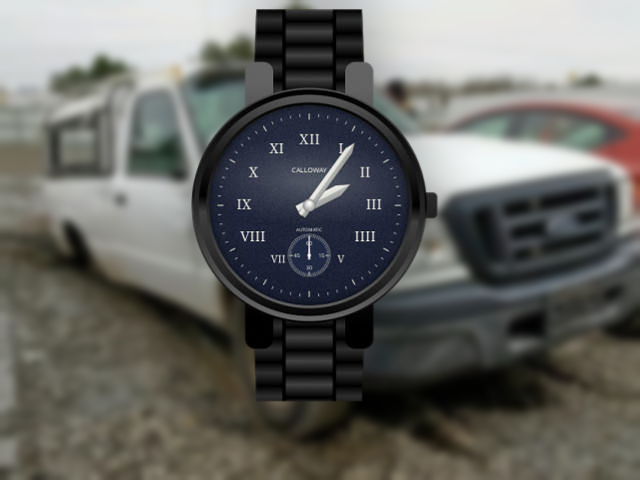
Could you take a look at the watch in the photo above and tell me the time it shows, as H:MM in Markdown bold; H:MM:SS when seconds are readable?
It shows **2:06**
